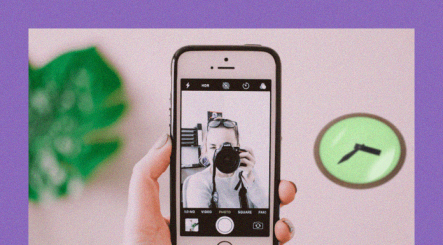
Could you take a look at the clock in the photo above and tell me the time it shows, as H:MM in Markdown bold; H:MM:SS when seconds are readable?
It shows **3:38**
